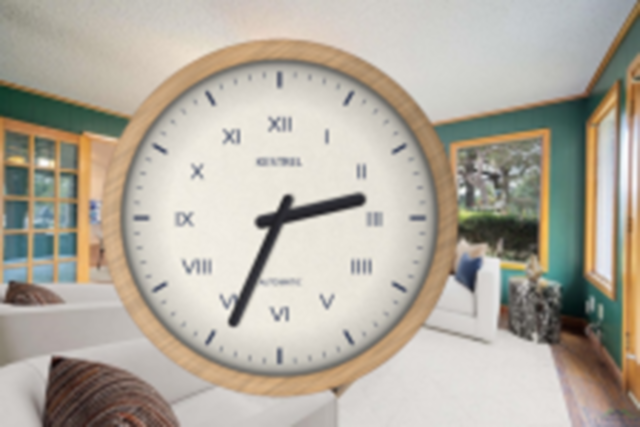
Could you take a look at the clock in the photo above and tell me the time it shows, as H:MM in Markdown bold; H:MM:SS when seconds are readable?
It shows **2:34**
